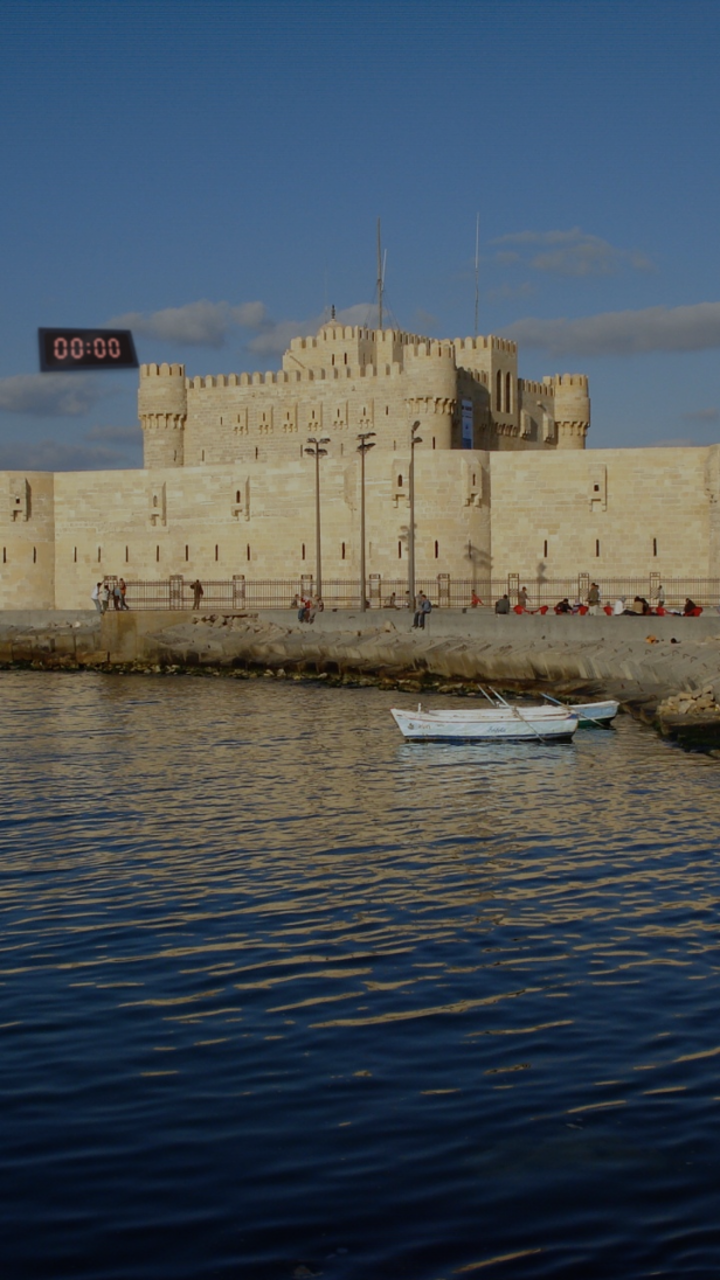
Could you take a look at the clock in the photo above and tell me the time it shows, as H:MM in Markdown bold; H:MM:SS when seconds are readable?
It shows **0:00**
